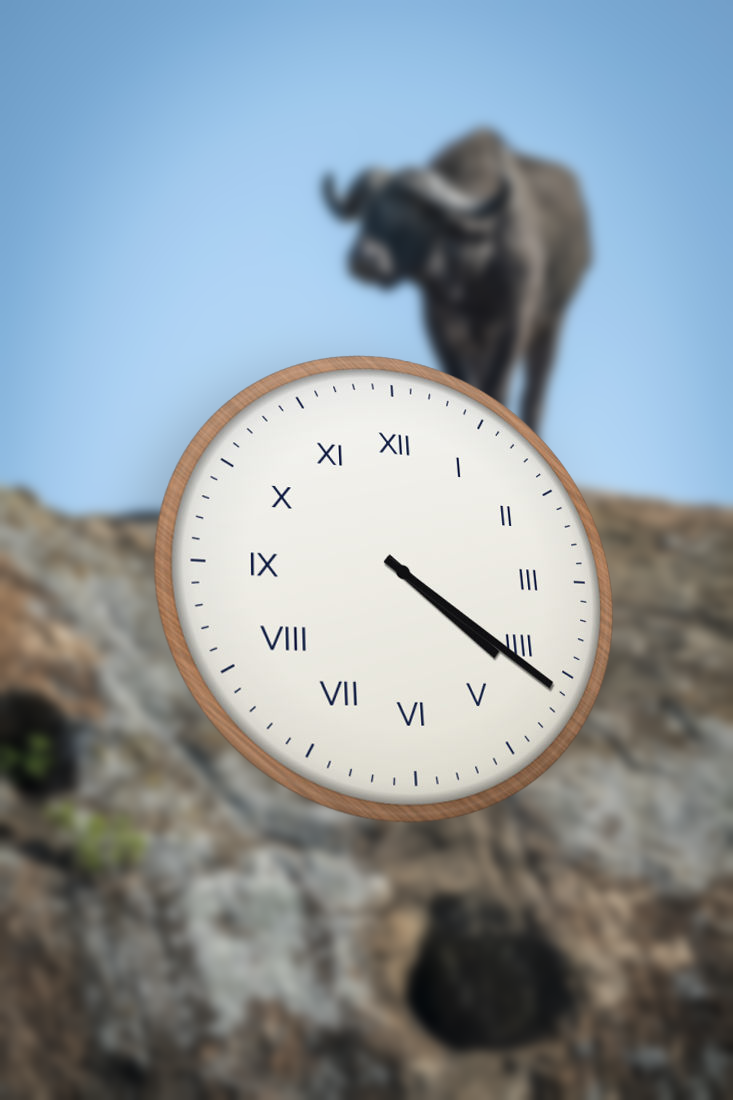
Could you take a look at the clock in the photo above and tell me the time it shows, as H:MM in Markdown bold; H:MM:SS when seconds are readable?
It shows **4:21**
